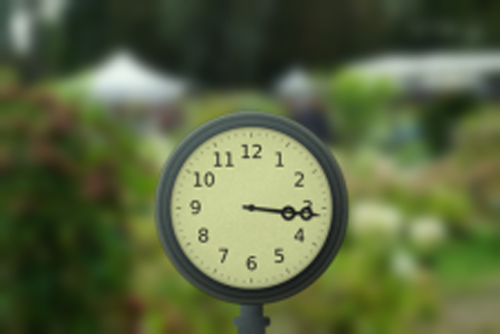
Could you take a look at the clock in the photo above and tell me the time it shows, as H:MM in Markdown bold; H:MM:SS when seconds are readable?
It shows **3:16**
